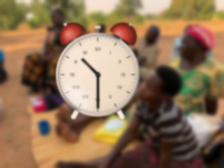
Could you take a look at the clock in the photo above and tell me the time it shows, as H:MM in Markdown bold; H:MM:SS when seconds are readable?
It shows **10:30**
